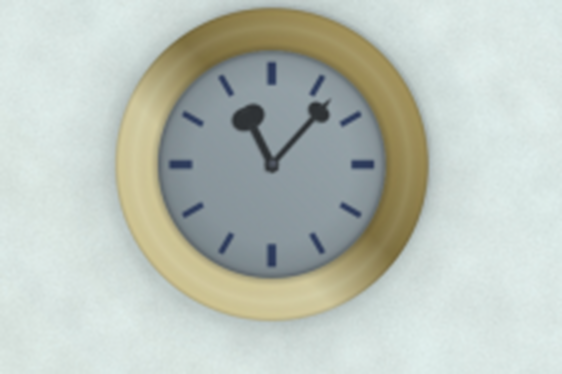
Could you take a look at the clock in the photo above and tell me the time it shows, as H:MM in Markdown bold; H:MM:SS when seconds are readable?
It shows **11:07**
